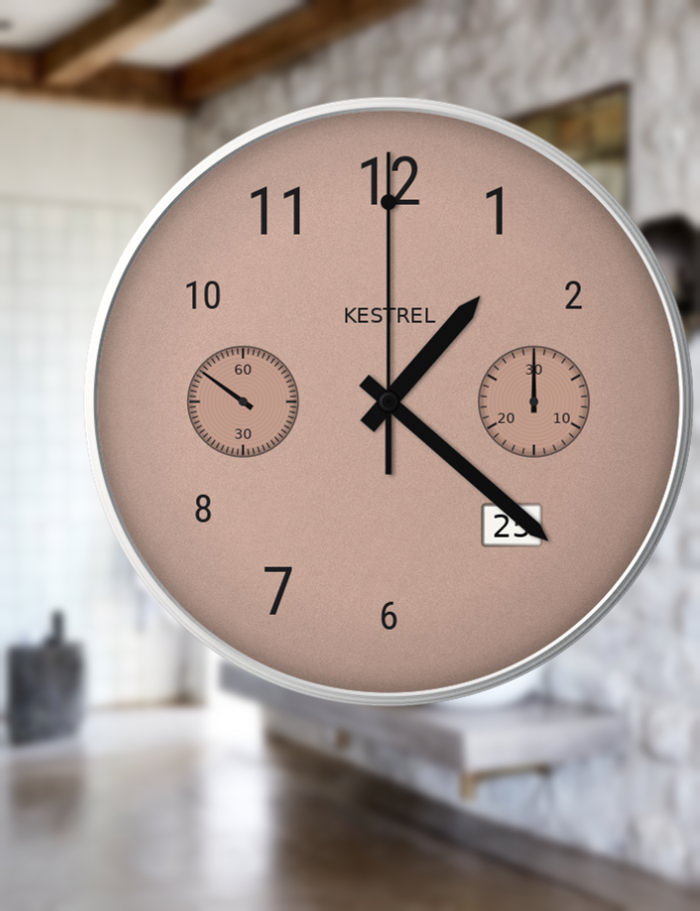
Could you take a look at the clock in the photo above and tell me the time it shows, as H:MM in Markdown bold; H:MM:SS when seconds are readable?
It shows **1:21:51**
